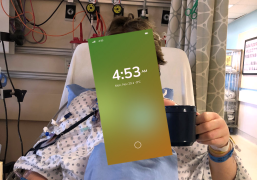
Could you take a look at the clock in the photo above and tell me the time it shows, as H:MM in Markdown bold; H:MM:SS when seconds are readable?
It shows **4:53**
